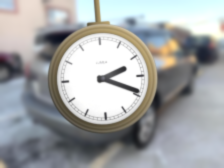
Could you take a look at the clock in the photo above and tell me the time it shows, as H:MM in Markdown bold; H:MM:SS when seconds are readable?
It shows **2:19**
